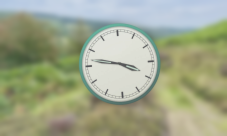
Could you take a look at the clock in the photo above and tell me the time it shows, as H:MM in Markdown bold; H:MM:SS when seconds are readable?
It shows **3:47**
